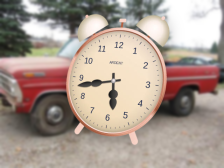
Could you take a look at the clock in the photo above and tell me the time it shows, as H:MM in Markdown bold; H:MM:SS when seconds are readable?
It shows **5:43**
